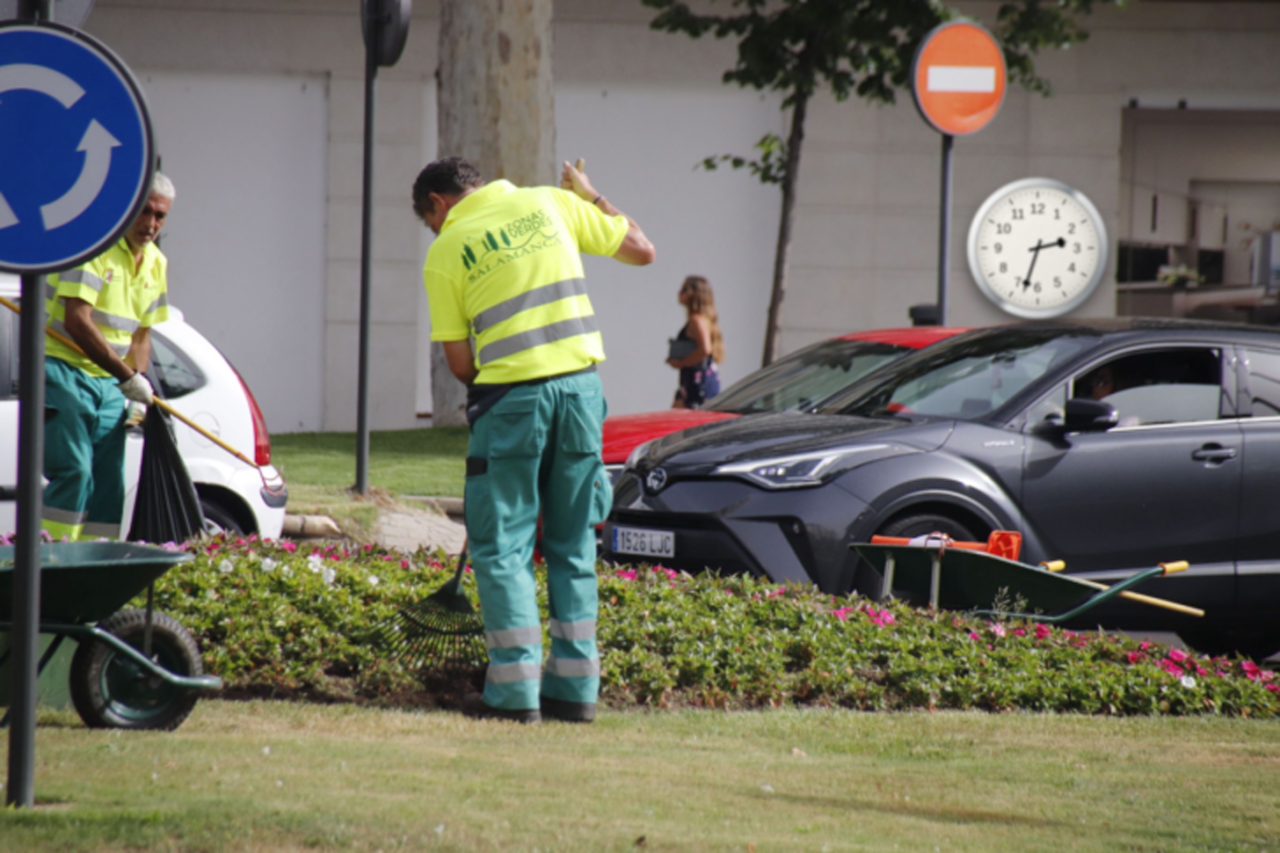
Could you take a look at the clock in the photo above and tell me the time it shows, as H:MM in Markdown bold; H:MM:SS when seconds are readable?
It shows **2:33**
